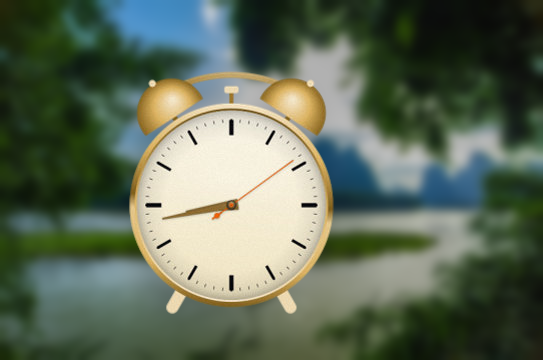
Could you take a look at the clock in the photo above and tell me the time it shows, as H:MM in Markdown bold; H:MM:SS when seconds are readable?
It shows **8:43:09**
